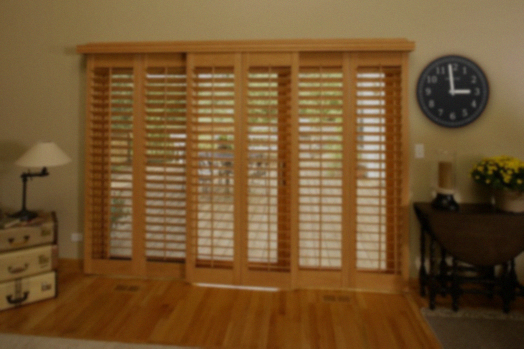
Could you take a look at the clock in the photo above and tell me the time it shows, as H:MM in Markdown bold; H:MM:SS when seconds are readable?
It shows **2:59**
